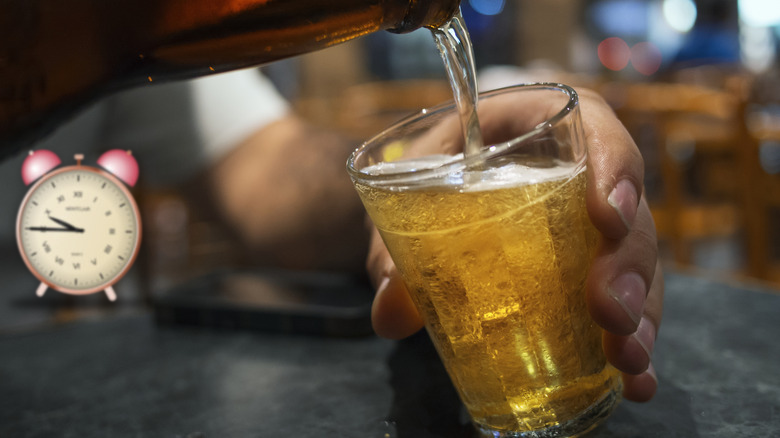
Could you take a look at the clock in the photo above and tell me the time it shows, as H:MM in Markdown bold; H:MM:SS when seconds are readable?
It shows **9:45**
